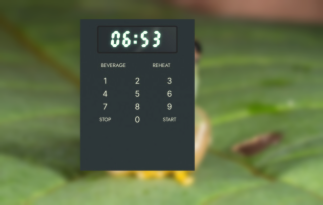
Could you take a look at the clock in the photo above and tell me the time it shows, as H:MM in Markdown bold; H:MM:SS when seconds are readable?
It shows **6:53**
